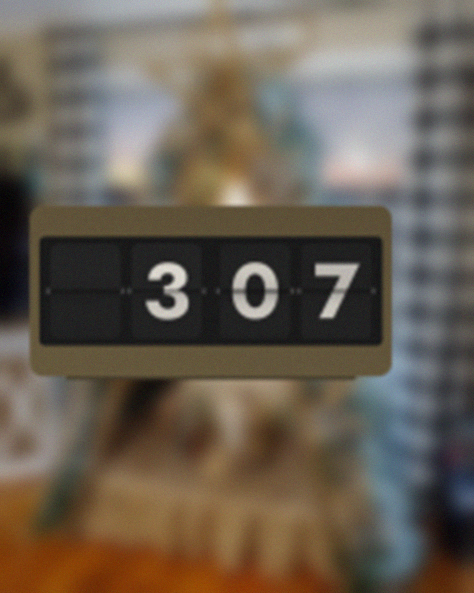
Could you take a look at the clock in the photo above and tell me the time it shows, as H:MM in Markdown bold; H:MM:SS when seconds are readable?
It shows **3:07**
